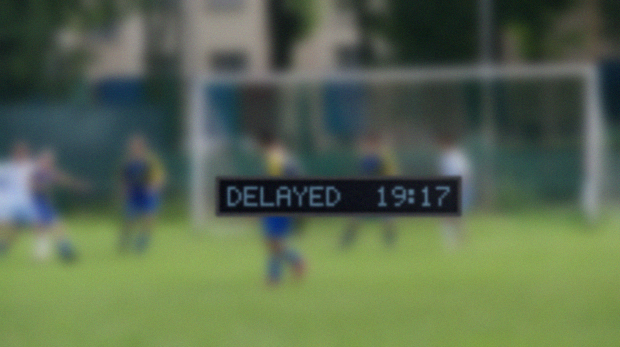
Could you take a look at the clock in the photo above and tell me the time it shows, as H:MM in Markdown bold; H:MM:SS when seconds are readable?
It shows **19:17**
